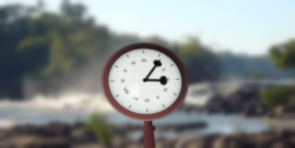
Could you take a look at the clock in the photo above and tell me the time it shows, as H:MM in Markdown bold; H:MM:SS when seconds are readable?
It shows **3:06**
